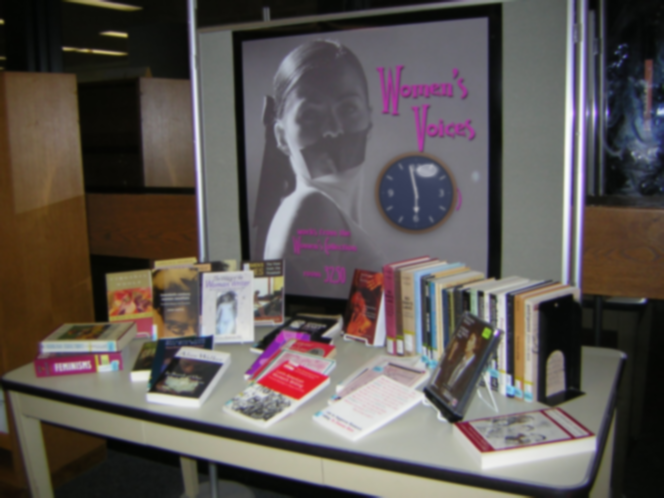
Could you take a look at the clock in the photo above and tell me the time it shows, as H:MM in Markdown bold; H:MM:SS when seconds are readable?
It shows **5:58**
